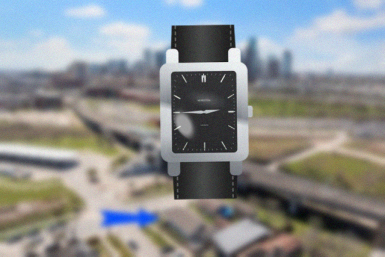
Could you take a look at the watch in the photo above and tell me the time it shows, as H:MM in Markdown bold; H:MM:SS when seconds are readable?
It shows **2:45**
